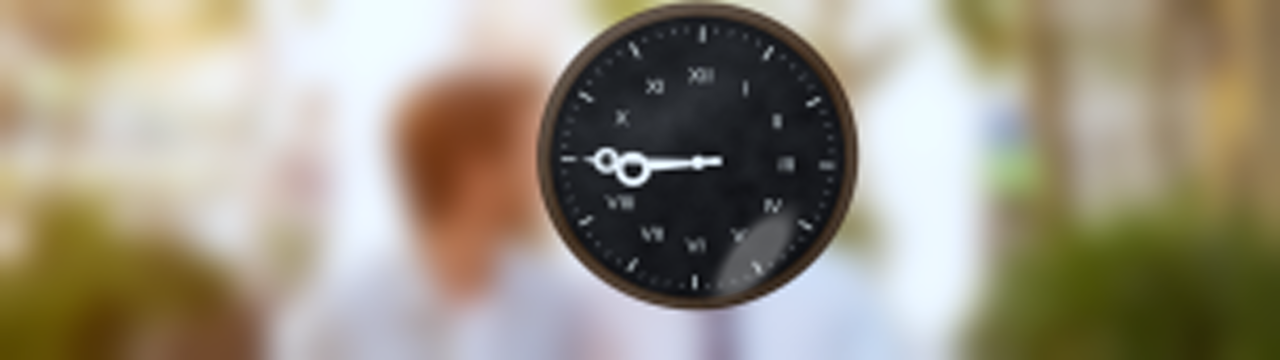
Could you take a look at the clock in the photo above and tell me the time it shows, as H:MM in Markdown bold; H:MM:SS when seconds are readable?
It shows **8:45**
